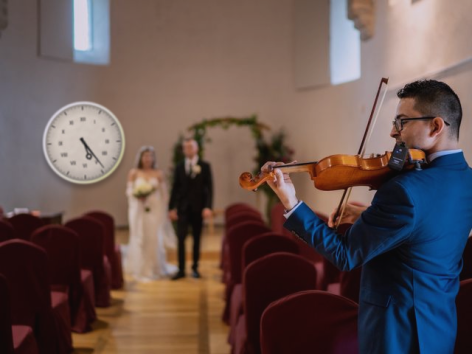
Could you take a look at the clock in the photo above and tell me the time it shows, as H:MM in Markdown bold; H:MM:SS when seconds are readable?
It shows **5:24**
